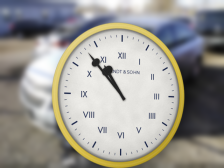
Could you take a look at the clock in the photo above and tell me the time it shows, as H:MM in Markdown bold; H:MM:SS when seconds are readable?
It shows **10:53**
